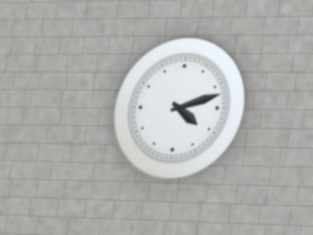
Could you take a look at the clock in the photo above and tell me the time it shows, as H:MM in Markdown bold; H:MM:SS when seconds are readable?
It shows **4:12**
